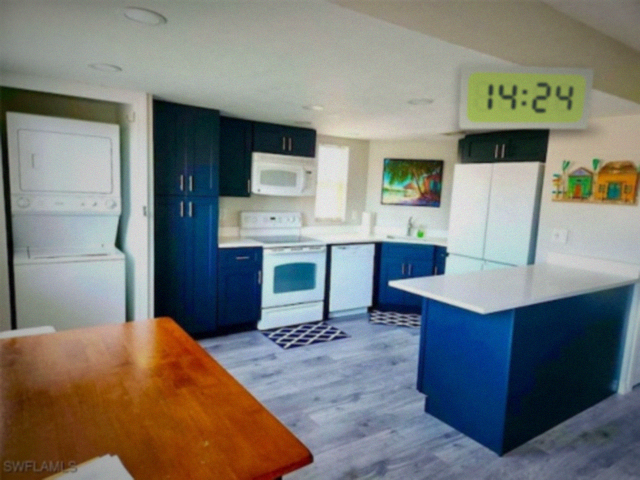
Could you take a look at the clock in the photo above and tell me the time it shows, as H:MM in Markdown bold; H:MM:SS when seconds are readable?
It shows **14:24**
